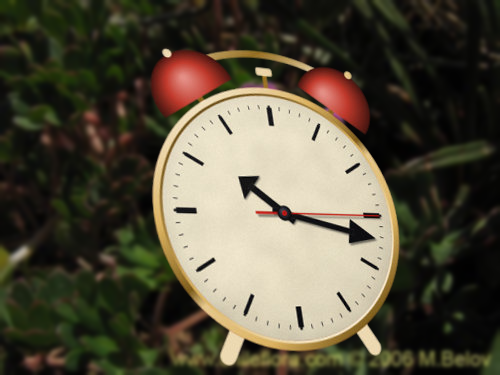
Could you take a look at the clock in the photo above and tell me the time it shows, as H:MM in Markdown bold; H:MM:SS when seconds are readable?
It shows **10:17:15**
